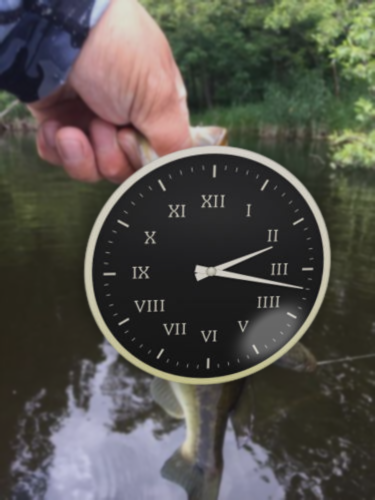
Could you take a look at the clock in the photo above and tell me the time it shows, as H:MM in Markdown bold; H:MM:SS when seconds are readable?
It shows **2:17**
